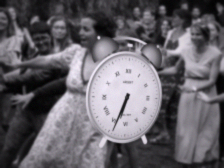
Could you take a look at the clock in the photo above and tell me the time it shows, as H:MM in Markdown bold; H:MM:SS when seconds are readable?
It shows **6:34**
